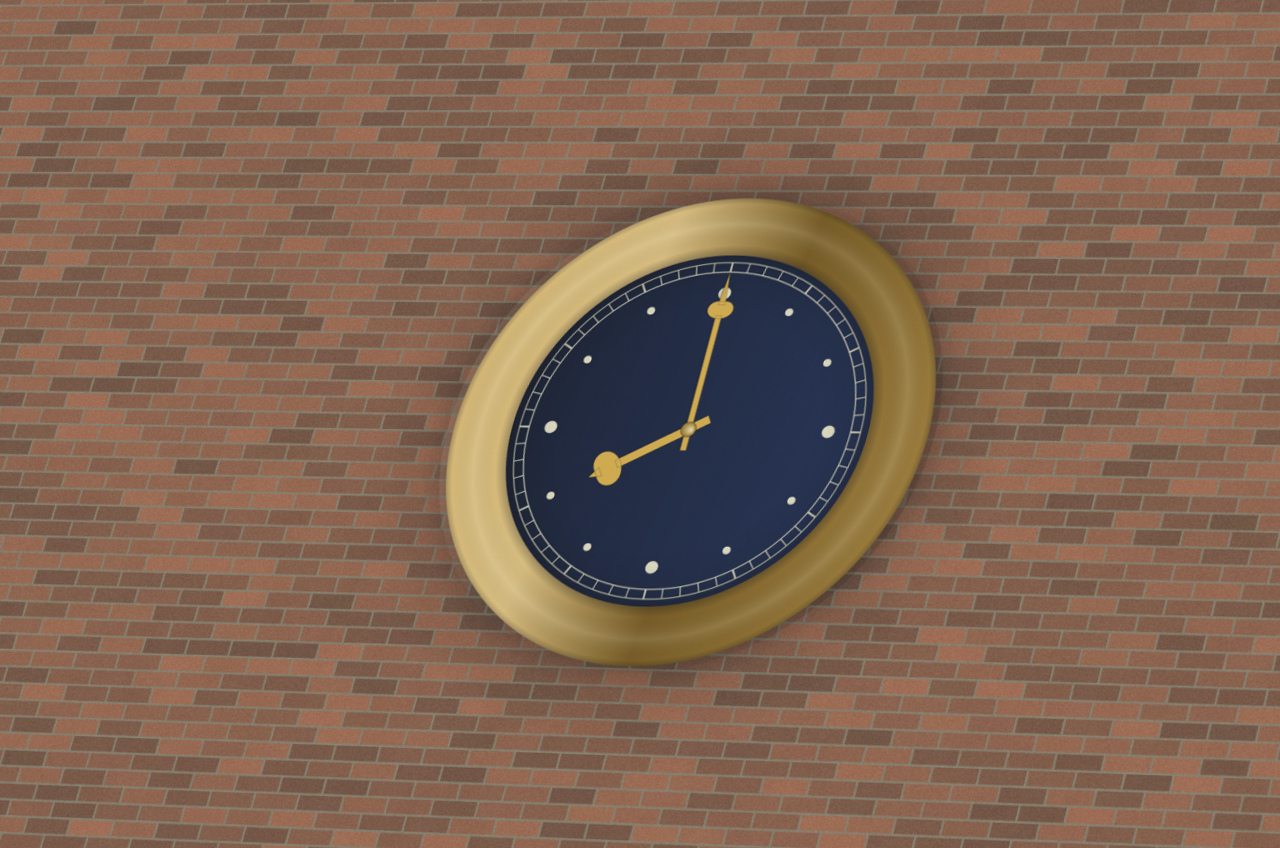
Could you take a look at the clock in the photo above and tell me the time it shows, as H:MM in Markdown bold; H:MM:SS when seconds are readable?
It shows **8:00**
